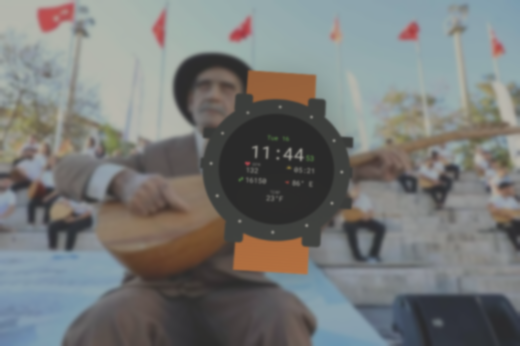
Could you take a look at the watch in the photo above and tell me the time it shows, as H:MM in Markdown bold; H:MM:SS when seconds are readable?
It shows **11:44**
